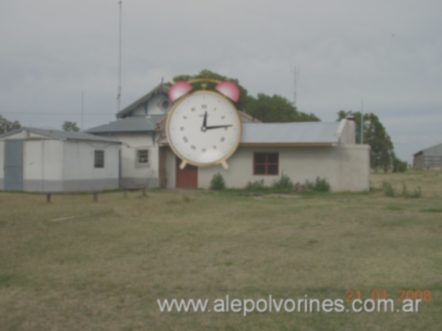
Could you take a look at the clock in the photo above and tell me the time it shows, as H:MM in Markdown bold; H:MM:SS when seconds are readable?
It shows **12:14**
